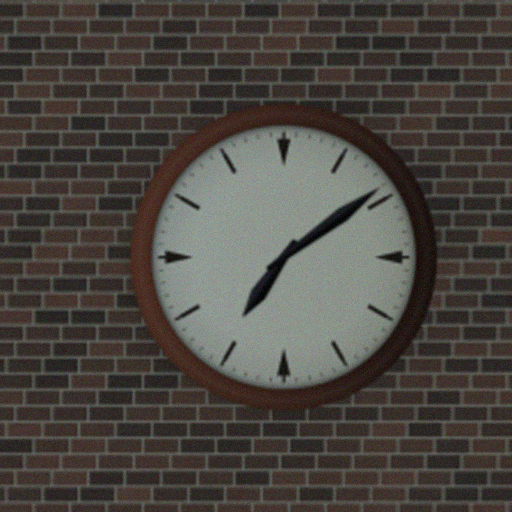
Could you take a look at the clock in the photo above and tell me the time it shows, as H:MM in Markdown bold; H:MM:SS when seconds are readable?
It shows **7:09**
